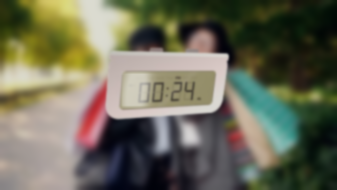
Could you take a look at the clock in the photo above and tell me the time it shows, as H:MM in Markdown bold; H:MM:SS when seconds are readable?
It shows **0:24**
